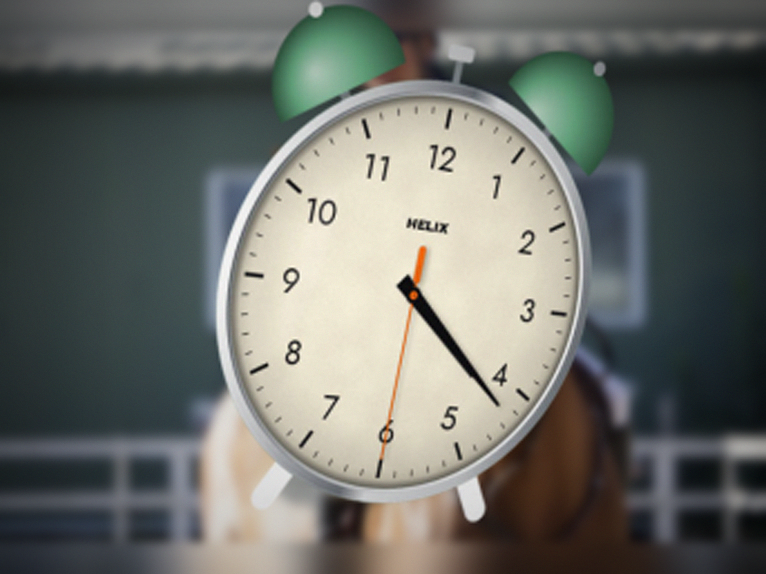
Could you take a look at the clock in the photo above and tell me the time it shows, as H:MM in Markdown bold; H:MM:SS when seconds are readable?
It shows **4:21:30**
